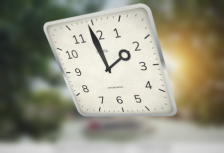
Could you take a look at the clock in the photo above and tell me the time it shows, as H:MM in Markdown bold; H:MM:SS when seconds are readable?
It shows **1:59**
